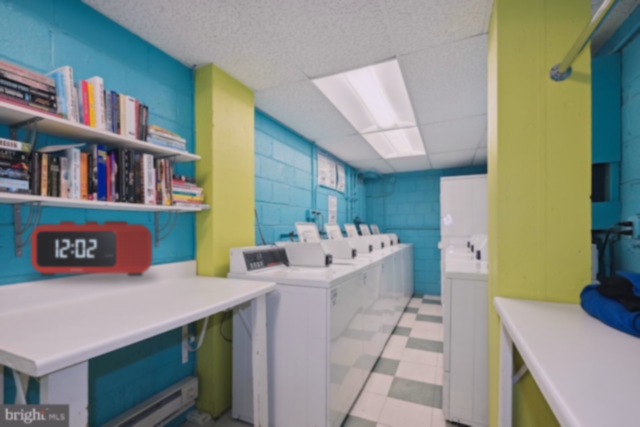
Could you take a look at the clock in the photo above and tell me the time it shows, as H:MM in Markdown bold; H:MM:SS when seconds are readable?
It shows **12:02**
